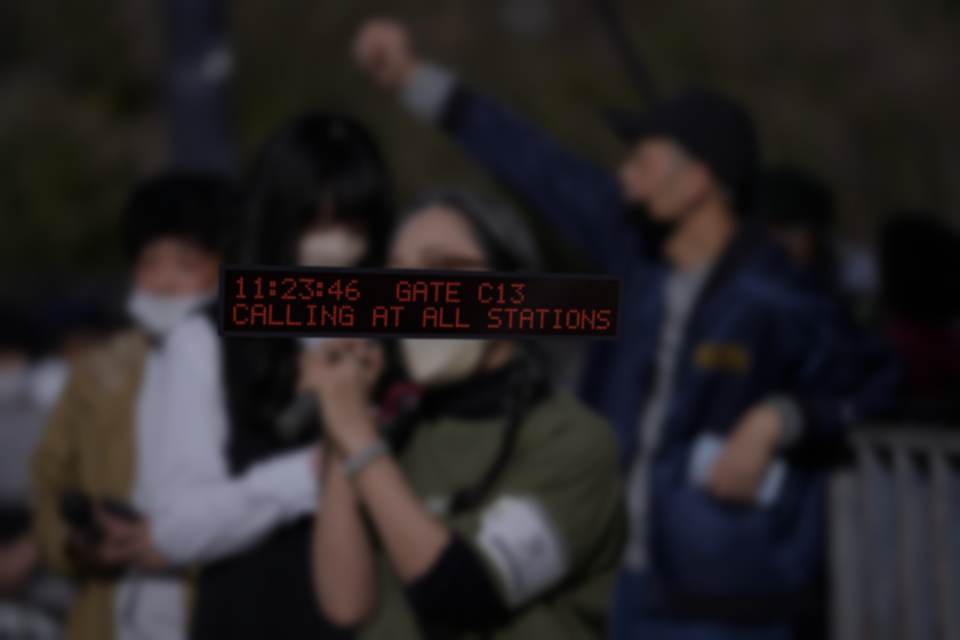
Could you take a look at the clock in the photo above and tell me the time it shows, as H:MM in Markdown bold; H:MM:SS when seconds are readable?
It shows **11:23:46**
